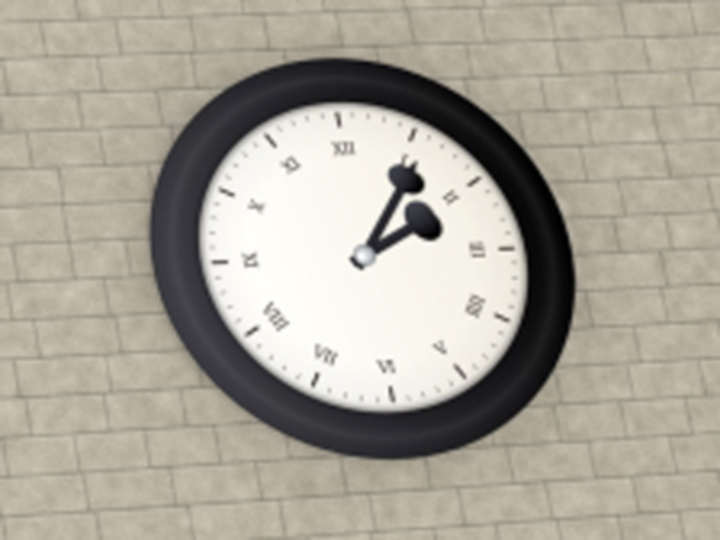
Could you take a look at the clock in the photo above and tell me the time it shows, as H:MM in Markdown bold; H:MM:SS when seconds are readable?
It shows **2:06**
